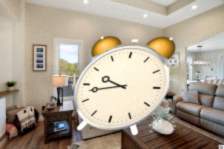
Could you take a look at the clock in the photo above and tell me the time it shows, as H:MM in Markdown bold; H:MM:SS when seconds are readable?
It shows **9:43**
